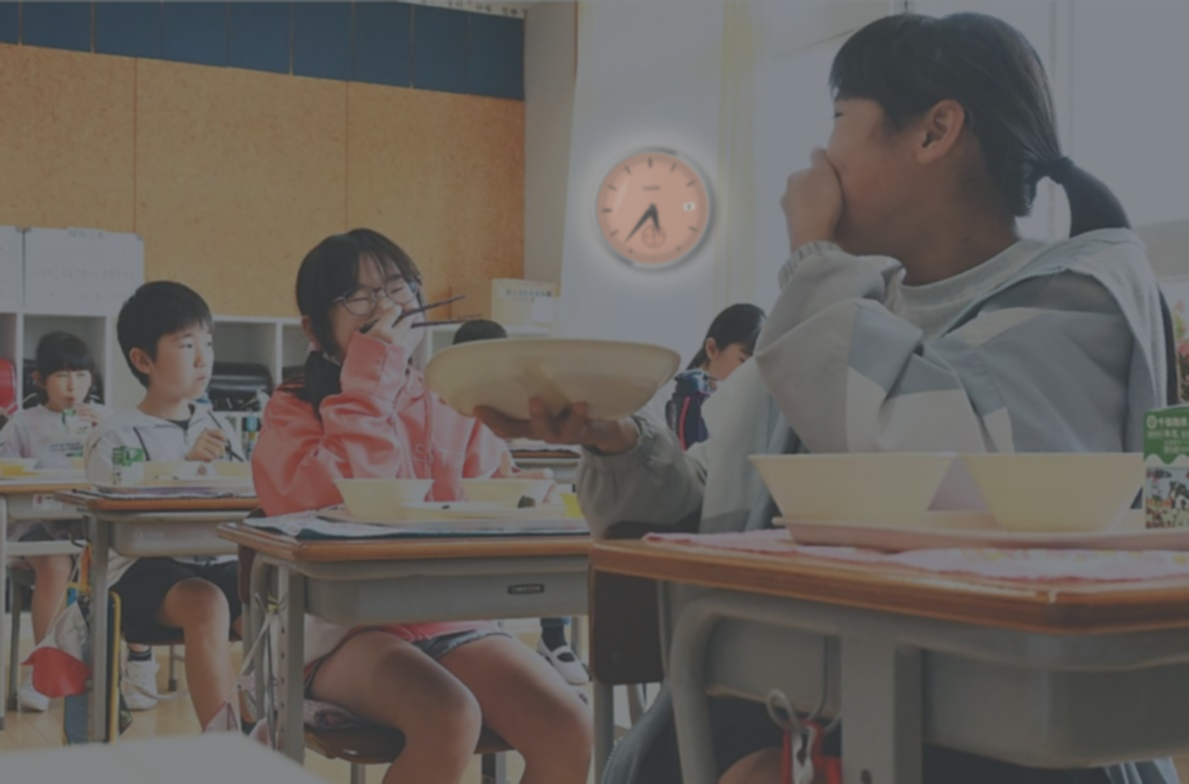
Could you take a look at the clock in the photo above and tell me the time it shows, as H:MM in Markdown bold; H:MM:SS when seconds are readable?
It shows **5:37**
